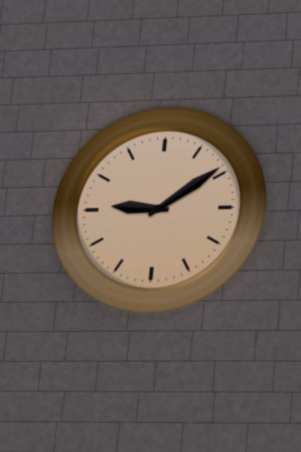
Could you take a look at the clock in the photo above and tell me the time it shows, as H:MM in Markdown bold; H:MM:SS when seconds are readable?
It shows **9:09**
